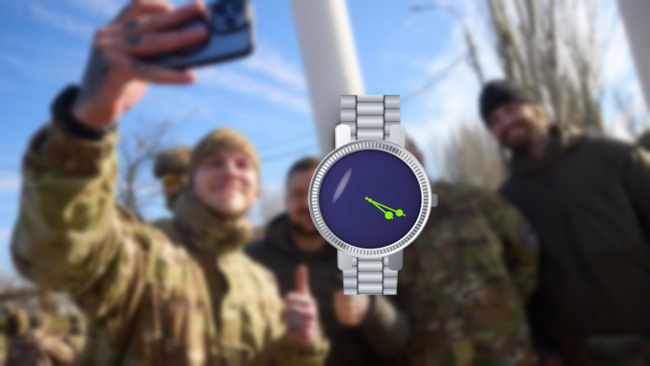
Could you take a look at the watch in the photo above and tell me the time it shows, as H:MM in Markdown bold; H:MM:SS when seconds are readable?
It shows **4:19**
